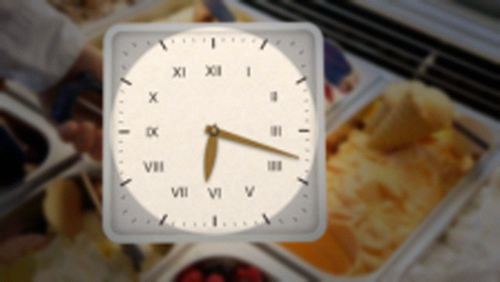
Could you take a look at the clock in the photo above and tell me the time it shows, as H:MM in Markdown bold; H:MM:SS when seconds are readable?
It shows **6:18**
